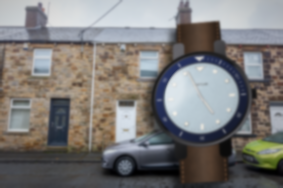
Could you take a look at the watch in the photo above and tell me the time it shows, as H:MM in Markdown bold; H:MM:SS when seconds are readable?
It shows **4:56**
